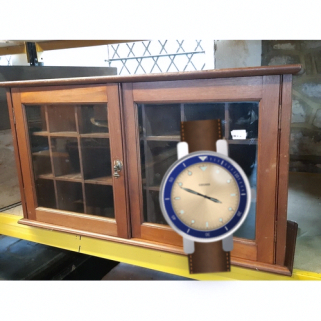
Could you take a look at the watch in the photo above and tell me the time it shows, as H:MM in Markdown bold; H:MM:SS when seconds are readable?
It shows **3:49**
